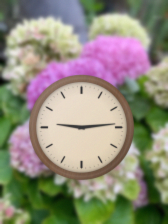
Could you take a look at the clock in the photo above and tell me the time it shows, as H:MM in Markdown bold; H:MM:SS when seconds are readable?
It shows **9:14**
